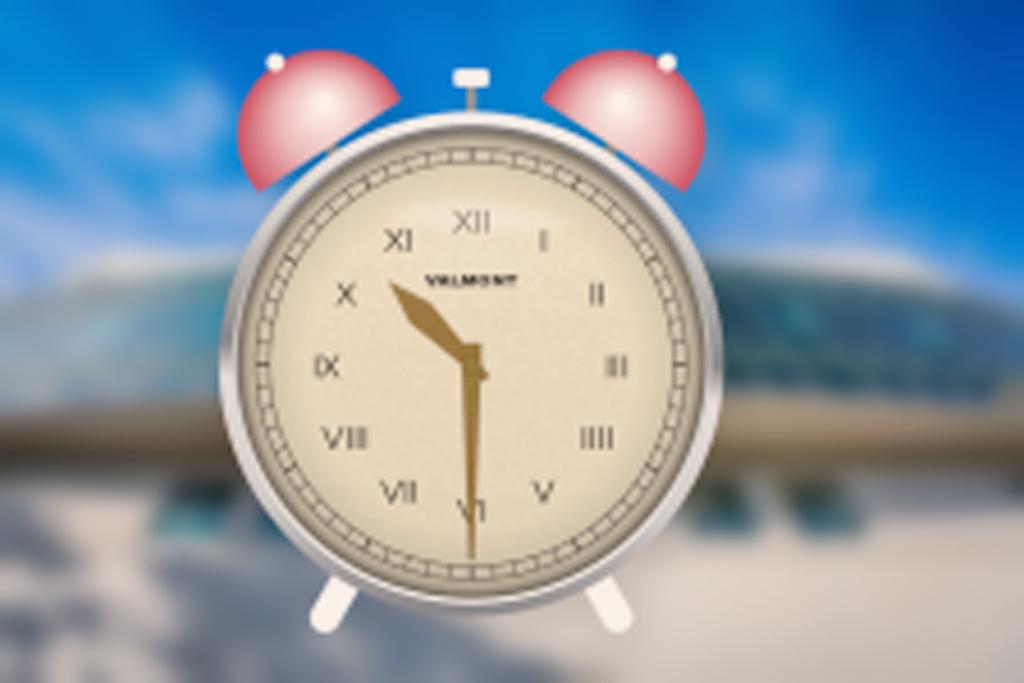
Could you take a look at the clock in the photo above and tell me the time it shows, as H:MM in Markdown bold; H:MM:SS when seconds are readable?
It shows **10:30**
